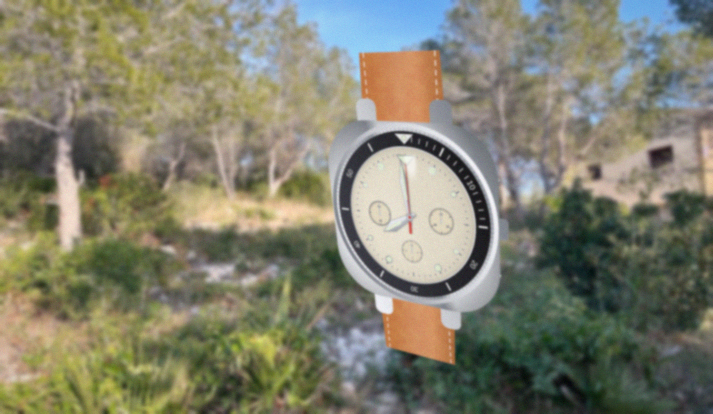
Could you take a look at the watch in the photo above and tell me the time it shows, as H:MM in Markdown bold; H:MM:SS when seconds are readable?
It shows **7:59**
